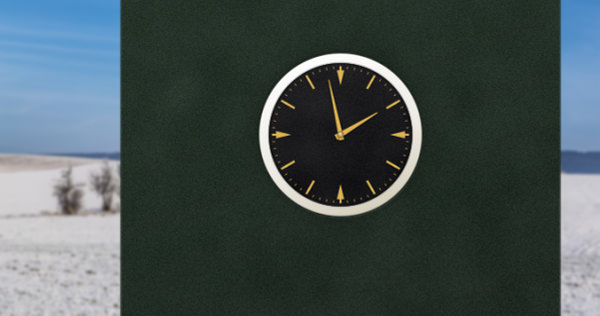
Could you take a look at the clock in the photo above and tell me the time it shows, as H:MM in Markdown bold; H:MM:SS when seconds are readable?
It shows **1:58**
